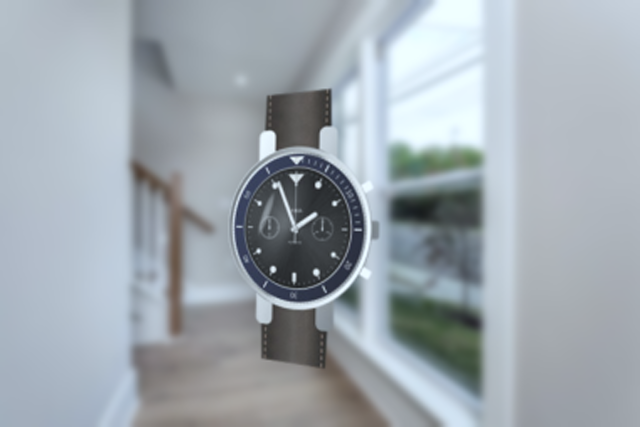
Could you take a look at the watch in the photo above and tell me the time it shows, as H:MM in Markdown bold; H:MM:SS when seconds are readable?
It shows **1:56**
